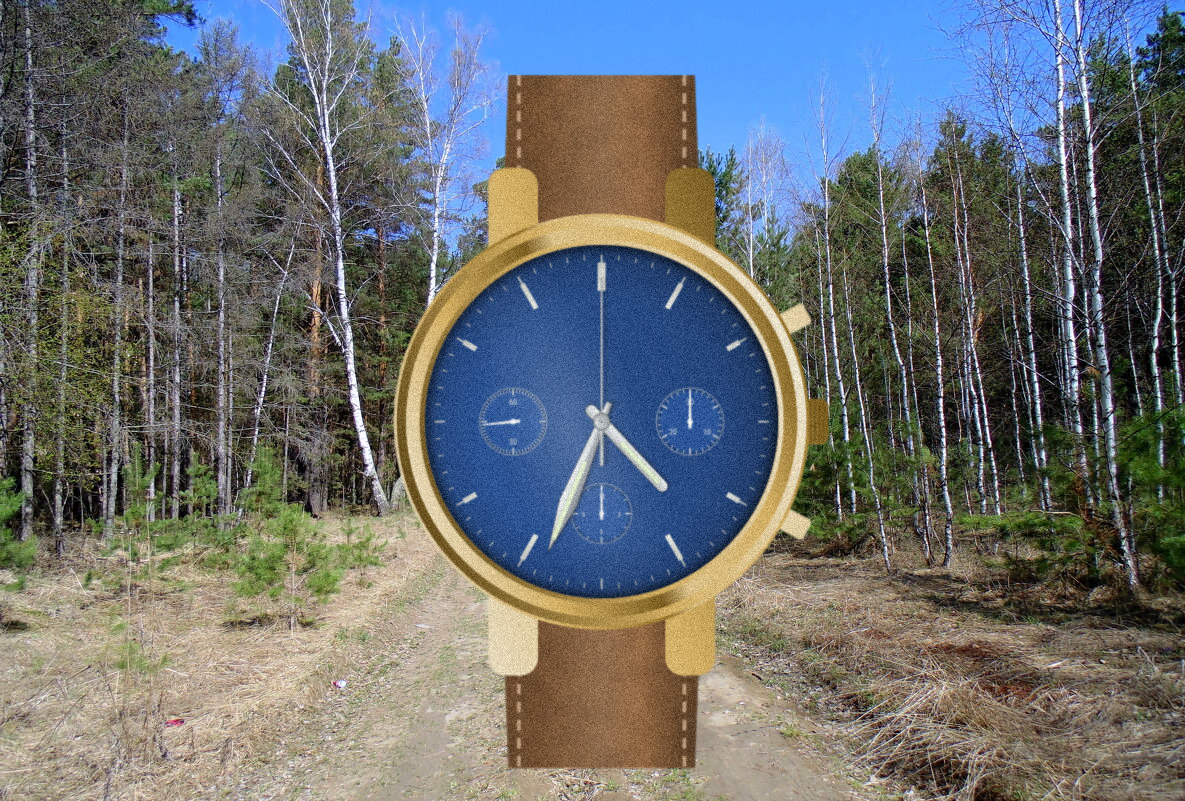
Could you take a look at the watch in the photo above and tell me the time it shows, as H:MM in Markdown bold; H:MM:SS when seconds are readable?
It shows **4:33:44**
